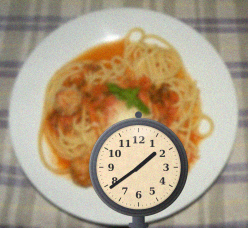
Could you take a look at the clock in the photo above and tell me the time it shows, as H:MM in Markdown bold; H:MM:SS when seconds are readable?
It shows **1:39**
